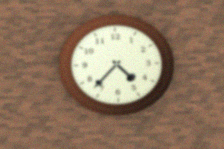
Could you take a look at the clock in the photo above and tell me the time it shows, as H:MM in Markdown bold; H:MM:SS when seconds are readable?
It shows **4:37**
